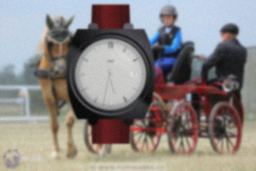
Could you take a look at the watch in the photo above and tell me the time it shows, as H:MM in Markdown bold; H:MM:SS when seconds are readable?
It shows **5:32**
